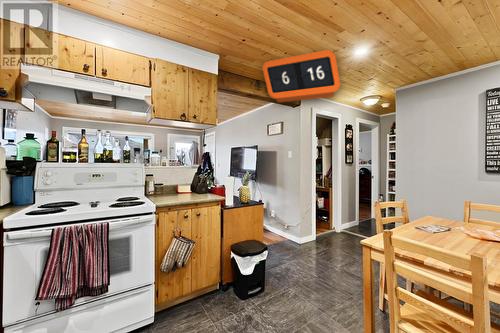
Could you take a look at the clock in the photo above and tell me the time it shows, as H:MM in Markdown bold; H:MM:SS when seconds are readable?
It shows **6:16**
